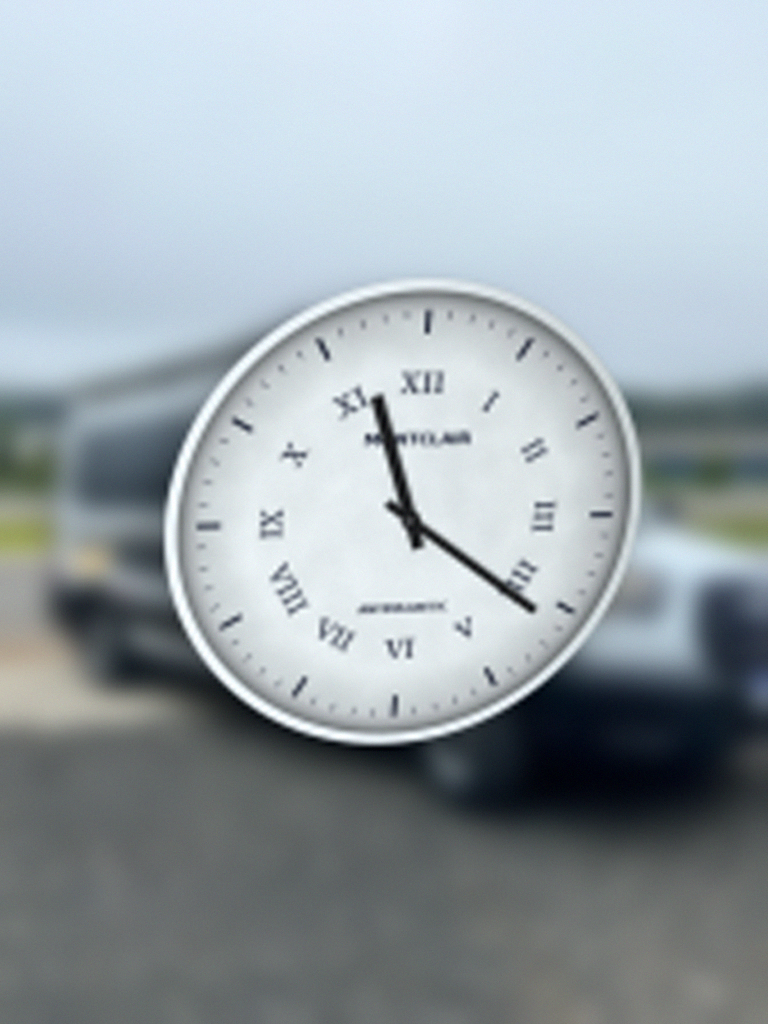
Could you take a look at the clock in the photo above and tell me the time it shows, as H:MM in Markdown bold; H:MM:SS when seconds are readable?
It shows **11:21**
